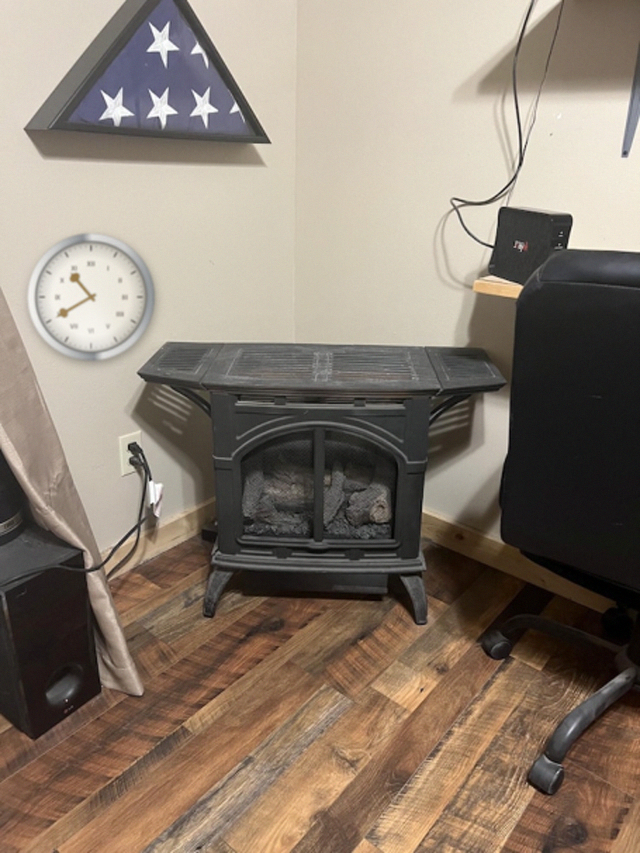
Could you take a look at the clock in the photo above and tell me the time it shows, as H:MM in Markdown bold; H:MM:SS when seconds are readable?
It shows **10:40**
